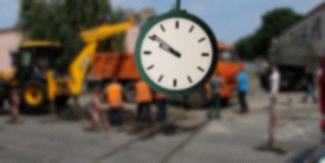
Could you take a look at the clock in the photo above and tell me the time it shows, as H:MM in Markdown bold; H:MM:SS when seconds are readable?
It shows **9:51**
